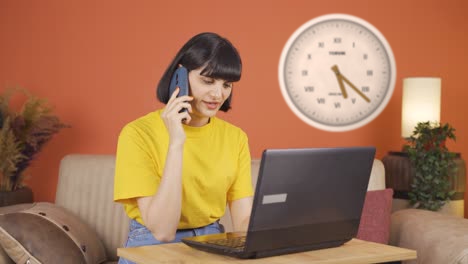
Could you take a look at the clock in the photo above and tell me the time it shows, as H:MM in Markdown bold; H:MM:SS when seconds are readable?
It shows **5:22**
